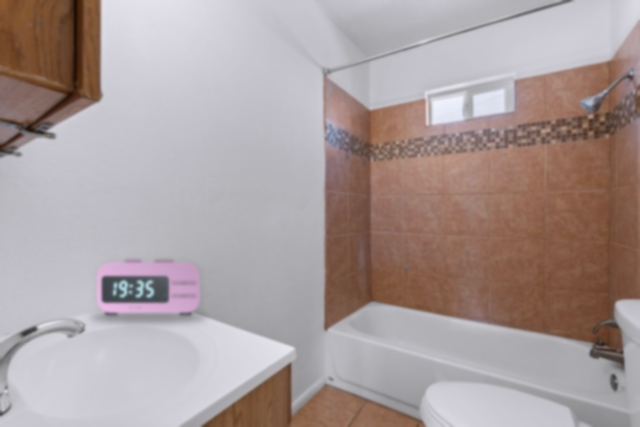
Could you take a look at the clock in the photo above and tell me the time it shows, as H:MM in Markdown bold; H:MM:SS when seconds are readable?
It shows **19:35**
